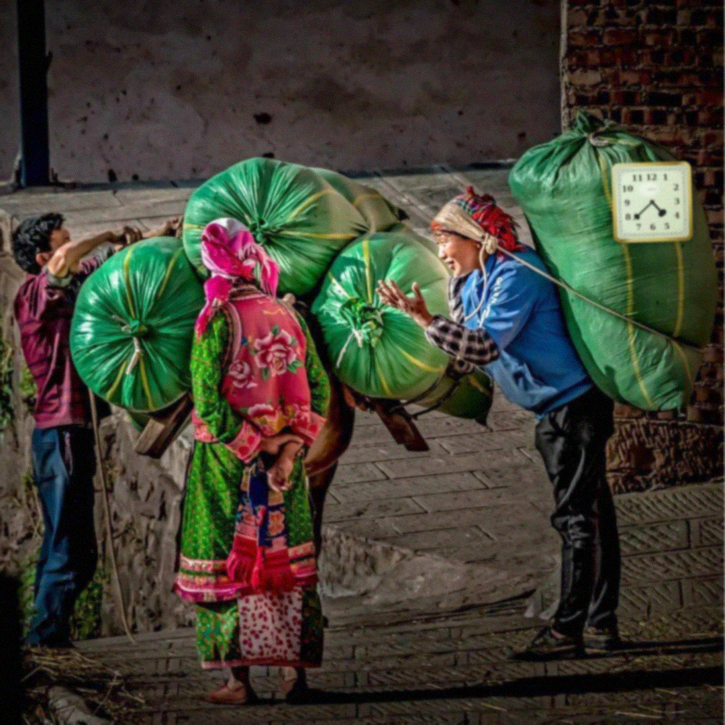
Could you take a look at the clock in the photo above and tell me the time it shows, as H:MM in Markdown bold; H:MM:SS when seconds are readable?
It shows **4:38**
